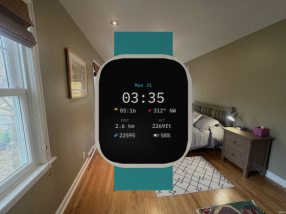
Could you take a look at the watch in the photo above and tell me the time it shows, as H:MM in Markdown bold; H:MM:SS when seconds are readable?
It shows **3:35**
